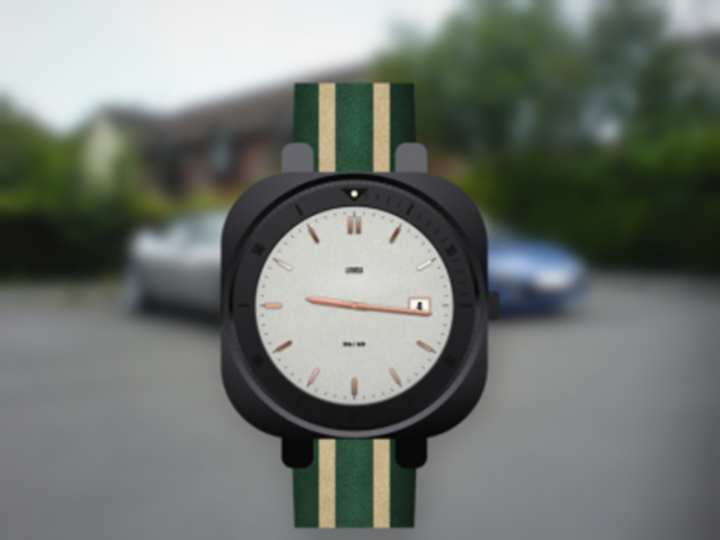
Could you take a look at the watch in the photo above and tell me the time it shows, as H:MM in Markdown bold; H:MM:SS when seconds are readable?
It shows **9:16**
